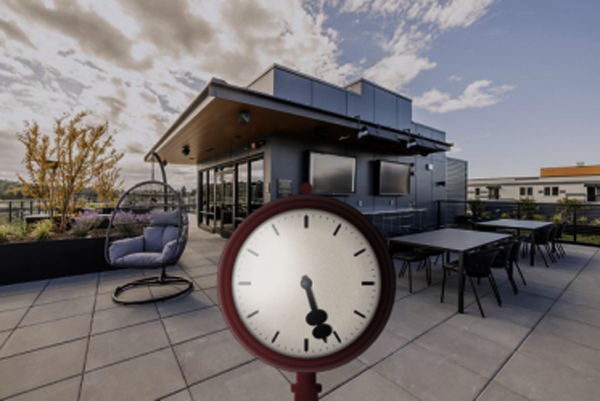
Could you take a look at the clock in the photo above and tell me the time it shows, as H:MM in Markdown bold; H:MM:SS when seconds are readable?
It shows **5:27**
